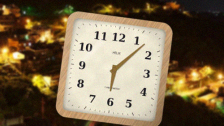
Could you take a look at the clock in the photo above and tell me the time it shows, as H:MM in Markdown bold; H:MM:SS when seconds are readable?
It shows **6:07**
